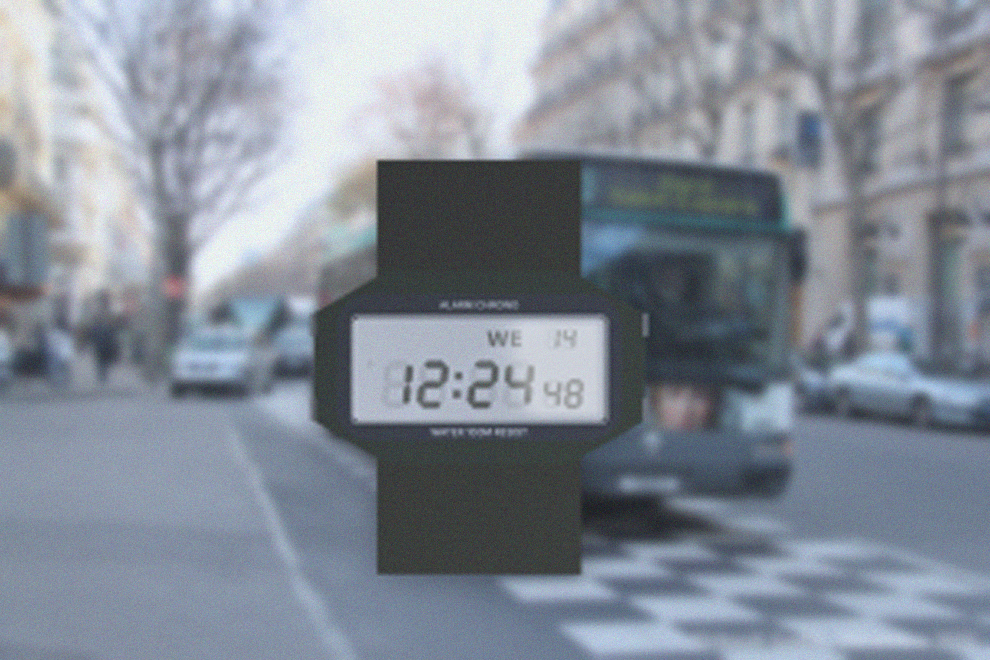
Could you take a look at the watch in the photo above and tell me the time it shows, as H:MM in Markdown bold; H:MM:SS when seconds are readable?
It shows **12:24:48**
